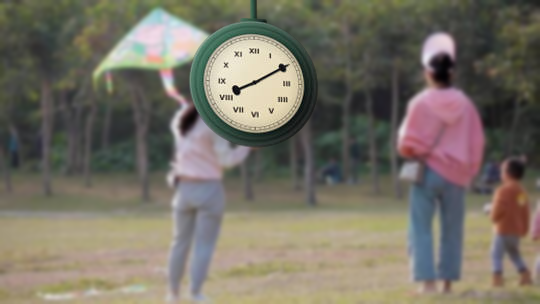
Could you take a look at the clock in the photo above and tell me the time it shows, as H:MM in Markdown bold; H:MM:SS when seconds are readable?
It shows **8:10**
